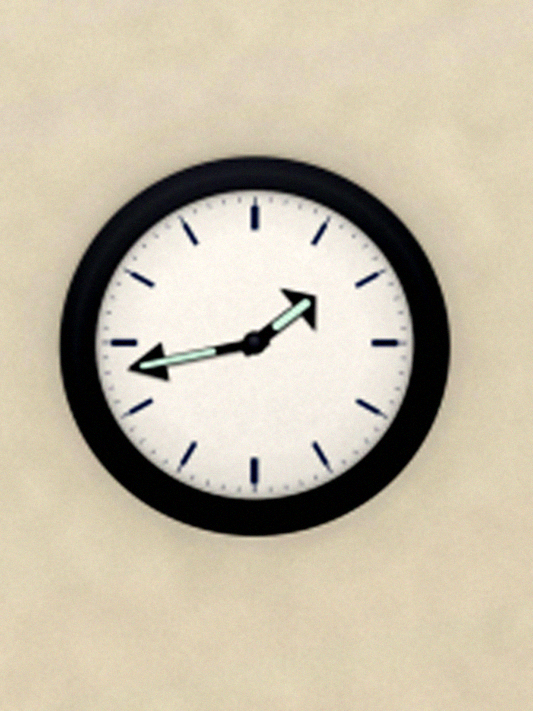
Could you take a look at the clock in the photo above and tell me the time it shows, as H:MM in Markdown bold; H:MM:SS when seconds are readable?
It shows **1:43**
